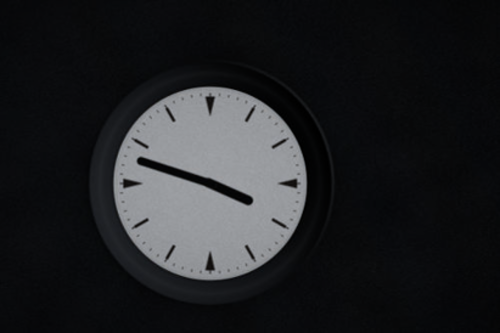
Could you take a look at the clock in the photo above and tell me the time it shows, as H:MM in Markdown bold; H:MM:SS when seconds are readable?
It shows **3:48**
